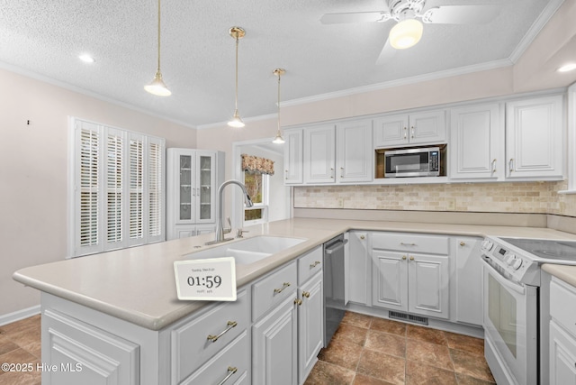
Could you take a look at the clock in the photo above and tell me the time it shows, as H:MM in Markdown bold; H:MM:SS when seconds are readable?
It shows **1:59**
